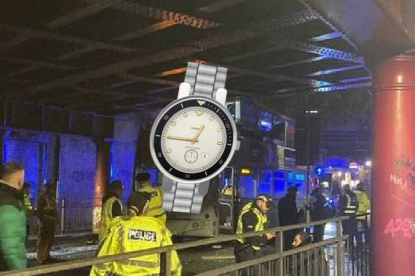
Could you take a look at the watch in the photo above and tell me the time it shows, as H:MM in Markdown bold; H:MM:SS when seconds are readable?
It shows **12:45**
